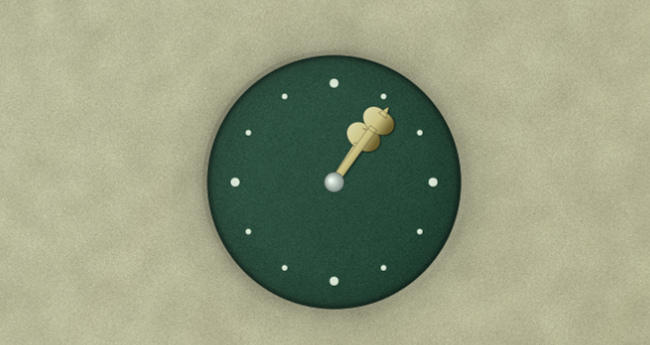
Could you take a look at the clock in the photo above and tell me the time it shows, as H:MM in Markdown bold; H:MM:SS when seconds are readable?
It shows **1:06**
